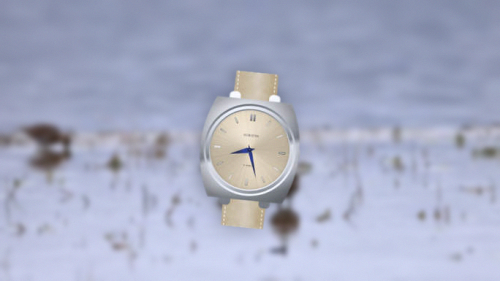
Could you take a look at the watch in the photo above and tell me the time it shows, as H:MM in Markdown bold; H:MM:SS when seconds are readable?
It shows **8:27**
